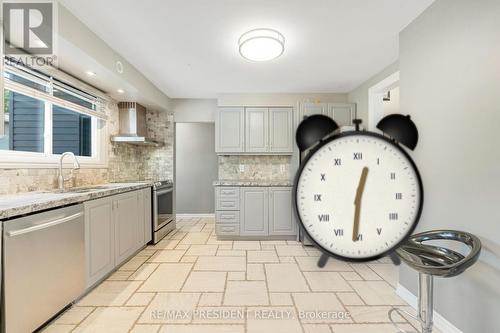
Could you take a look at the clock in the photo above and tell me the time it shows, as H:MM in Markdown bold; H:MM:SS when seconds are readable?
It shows **12:31**
